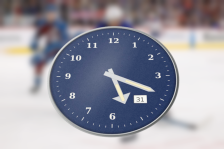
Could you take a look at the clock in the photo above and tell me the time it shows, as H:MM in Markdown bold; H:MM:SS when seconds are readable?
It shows **5:19**
